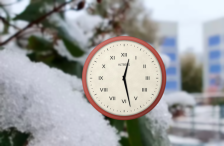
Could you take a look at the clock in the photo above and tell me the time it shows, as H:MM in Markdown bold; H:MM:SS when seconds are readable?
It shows **12:28**
